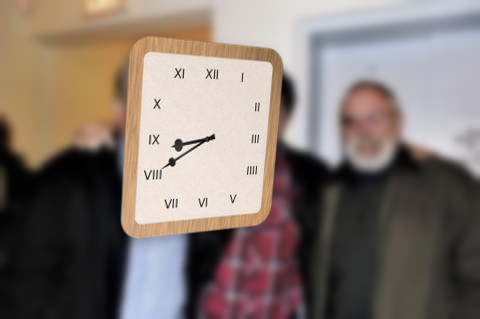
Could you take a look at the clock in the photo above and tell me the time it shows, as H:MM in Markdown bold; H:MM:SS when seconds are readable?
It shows **8:40**
